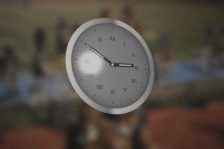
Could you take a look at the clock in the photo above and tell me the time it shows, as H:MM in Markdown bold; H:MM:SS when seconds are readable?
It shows **2:50**
